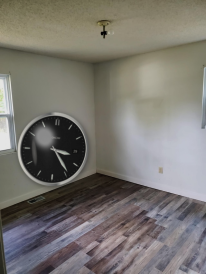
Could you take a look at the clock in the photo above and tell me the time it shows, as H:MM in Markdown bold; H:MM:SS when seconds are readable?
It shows **3:24**
